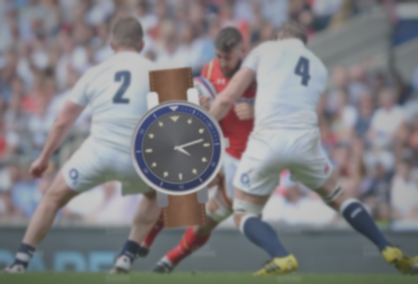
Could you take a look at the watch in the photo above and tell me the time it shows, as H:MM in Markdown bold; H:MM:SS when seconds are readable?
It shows **4:13**
